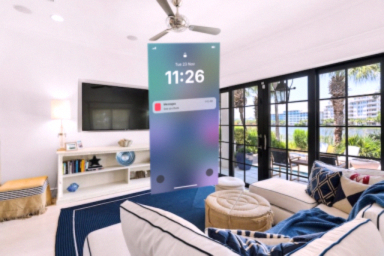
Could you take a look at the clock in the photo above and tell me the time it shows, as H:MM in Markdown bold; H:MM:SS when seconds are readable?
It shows **11:26**
